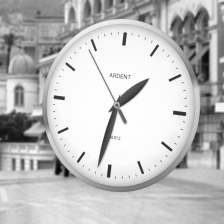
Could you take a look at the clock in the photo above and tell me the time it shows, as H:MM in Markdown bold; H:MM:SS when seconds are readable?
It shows **1:31:54**
